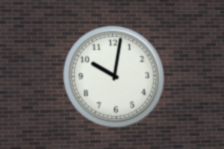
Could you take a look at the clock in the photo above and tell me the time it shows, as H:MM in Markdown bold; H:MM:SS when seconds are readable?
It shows **10:02**
